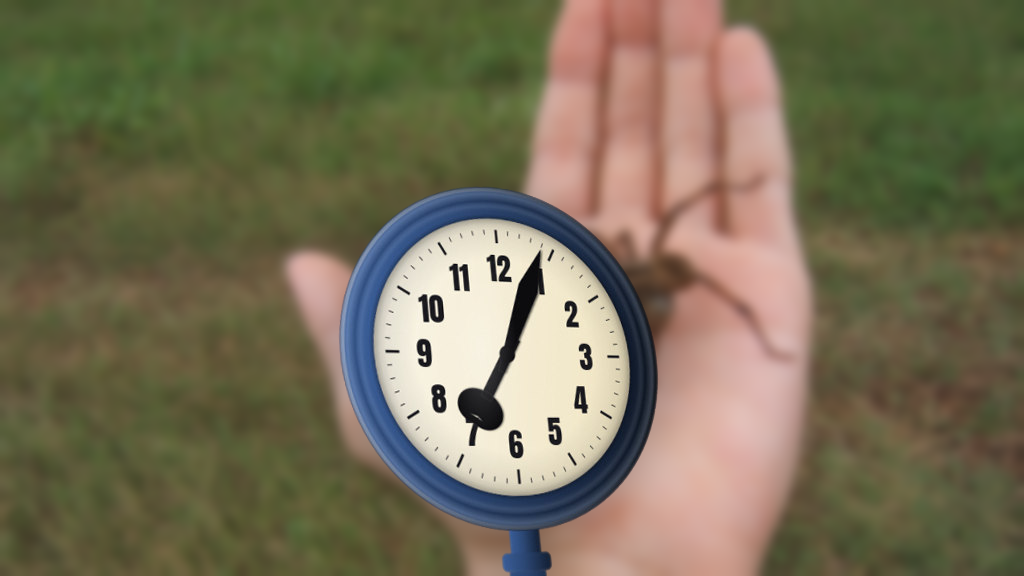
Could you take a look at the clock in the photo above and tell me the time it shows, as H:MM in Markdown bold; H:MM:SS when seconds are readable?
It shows **7:04**
